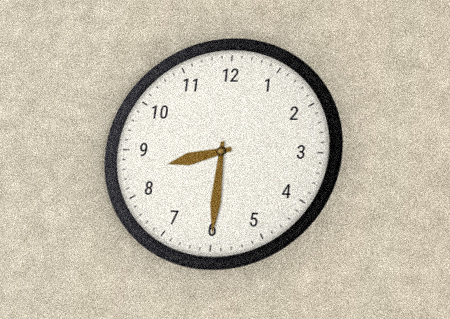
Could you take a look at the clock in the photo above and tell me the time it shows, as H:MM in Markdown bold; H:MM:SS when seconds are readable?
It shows **8:30**
